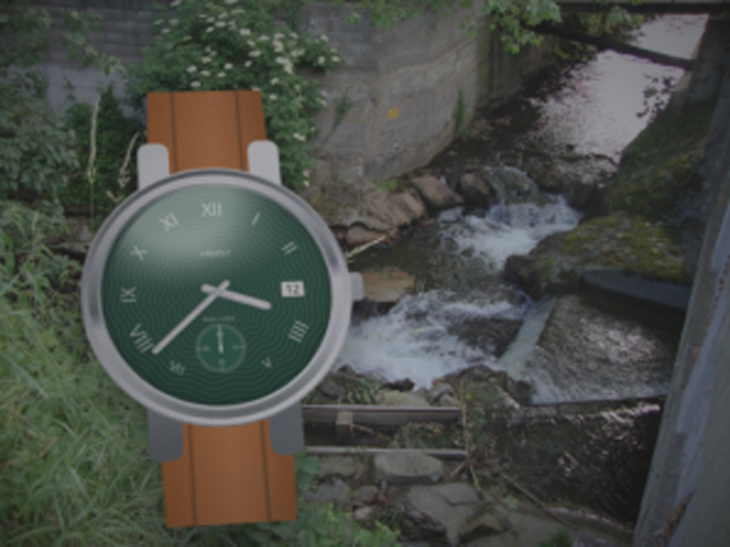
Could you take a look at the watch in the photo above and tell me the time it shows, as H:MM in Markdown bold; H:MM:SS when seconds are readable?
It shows **3:38**
